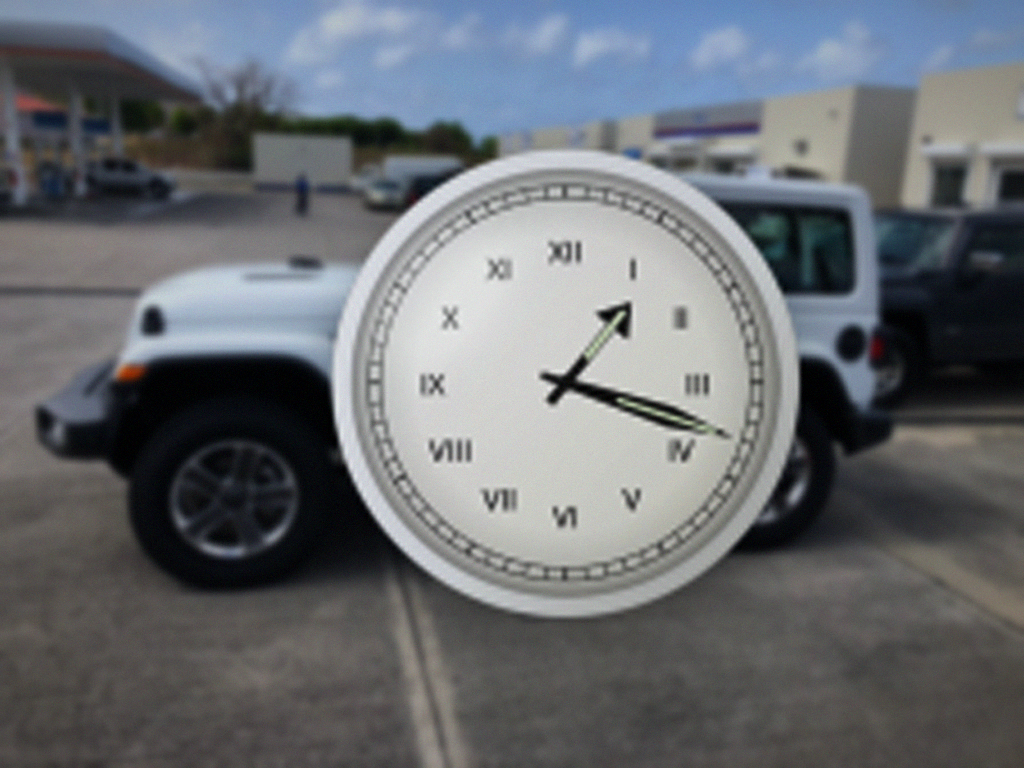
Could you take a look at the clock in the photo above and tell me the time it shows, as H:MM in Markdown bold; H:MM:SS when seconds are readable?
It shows **1:18**
